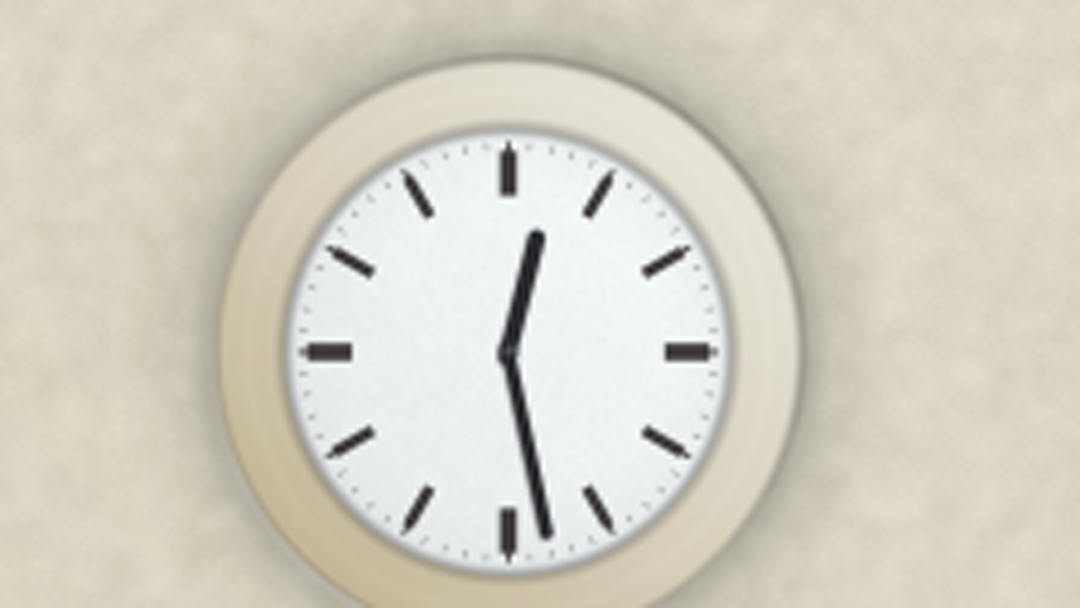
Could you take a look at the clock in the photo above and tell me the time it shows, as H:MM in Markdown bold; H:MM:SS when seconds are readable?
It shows **12:28**
